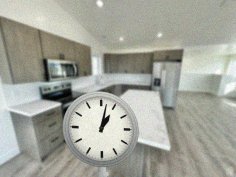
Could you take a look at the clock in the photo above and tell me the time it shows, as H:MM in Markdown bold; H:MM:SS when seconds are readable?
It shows **1:02**
